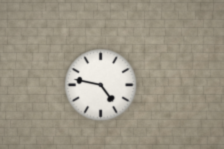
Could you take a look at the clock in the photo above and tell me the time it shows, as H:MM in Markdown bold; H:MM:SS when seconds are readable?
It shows **4:47**
